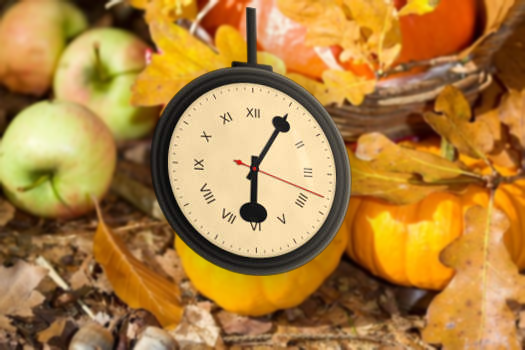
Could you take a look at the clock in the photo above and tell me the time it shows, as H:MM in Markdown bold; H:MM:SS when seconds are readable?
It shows **6:05:18**
